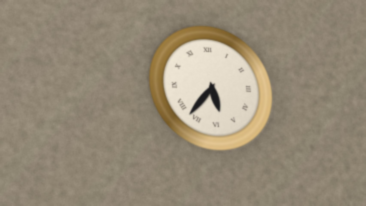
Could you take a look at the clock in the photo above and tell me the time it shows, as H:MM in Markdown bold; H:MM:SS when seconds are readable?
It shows **5:37**
